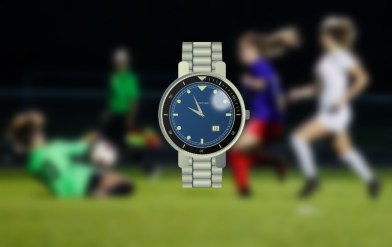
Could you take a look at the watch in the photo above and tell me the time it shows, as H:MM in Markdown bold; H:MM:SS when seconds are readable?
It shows **9:56**
